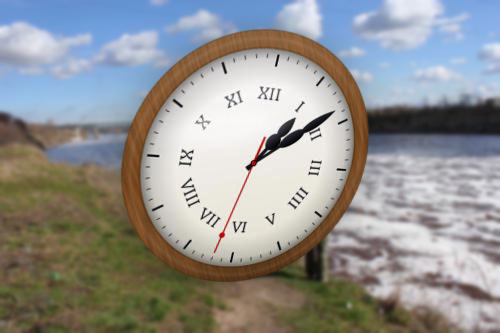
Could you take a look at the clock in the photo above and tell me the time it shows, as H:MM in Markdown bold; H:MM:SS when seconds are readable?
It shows **1:08:32**
